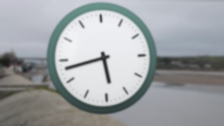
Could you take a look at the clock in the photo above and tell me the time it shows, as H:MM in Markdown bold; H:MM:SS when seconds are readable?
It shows **5:43**
